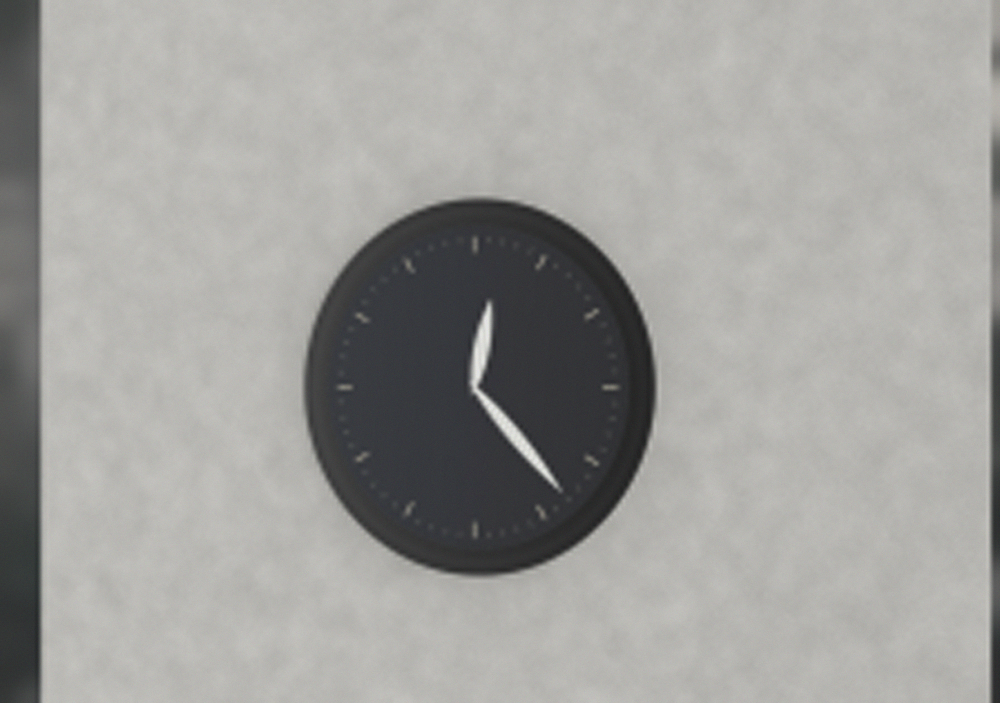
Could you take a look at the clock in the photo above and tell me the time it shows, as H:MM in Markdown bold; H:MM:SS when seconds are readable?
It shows **12:23**
